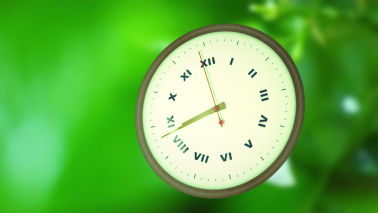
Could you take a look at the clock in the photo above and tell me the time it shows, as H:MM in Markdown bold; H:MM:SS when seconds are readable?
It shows **8:42:59**
